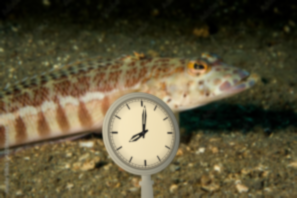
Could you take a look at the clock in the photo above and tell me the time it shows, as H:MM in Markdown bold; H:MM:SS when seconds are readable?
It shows **8:01**
